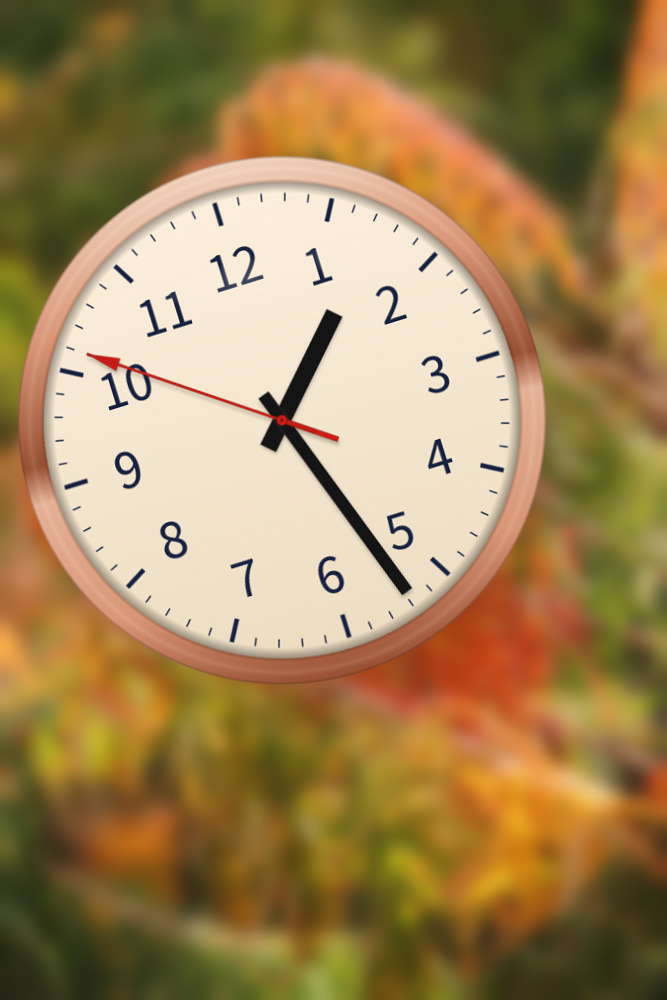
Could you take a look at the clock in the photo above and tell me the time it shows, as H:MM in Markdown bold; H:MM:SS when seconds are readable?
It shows **1:26:51**
